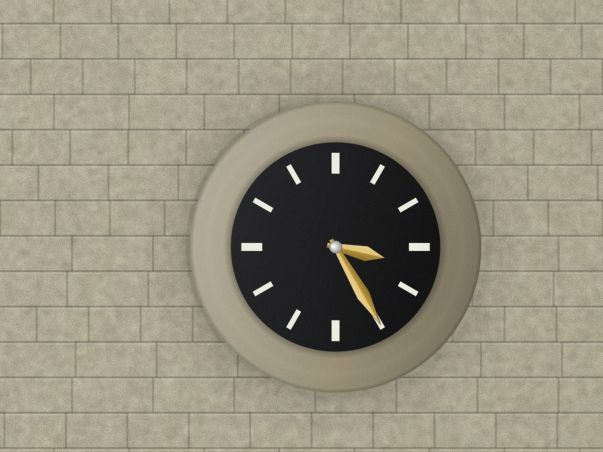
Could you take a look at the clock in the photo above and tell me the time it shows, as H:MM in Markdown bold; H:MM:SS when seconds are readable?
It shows **3:25**
